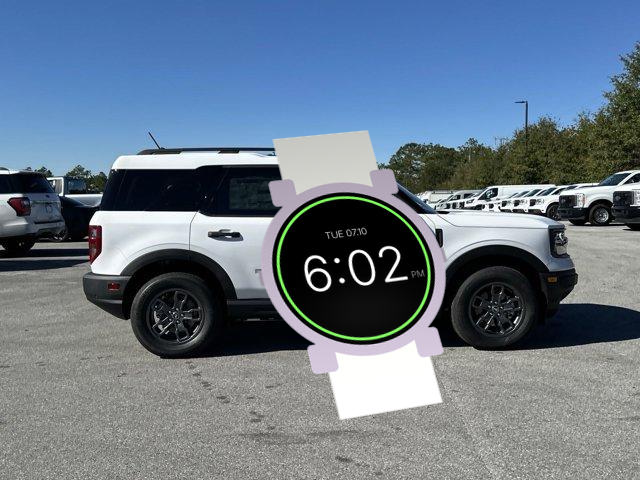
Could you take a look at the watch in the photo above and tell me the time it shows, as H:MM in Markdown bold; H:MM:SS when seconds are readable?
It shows **6:02**
